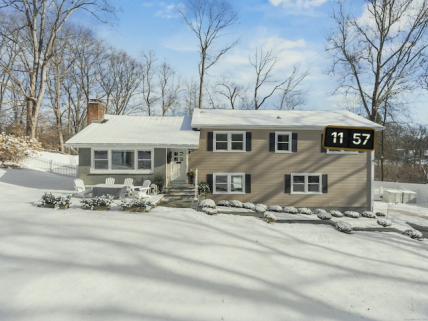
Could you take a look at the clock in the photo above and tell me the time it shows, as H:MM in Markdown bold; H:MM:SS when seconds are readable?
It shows **11:57**
